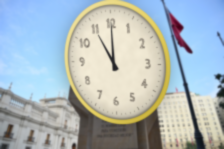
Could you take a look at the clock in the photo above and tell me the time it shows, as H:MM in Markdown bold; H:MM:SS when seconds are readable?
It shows **11:00**
